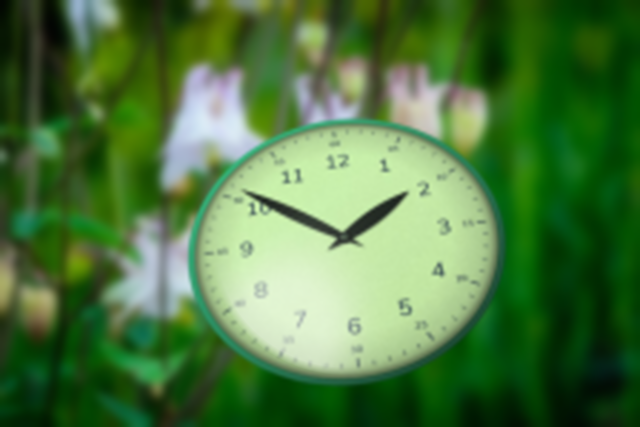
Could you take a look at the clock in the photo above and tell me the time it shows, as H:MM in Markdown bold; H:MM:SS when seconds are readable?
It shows **1:51**
